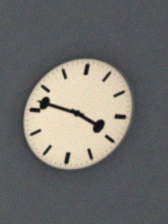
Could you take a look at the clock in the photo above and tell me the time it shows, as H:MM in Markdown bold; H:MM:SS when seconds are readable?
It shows **3:47**
